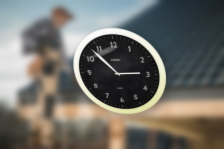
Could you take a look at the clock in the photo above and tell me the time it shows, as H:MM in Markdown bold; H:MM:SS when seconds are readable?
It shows **2:53**
